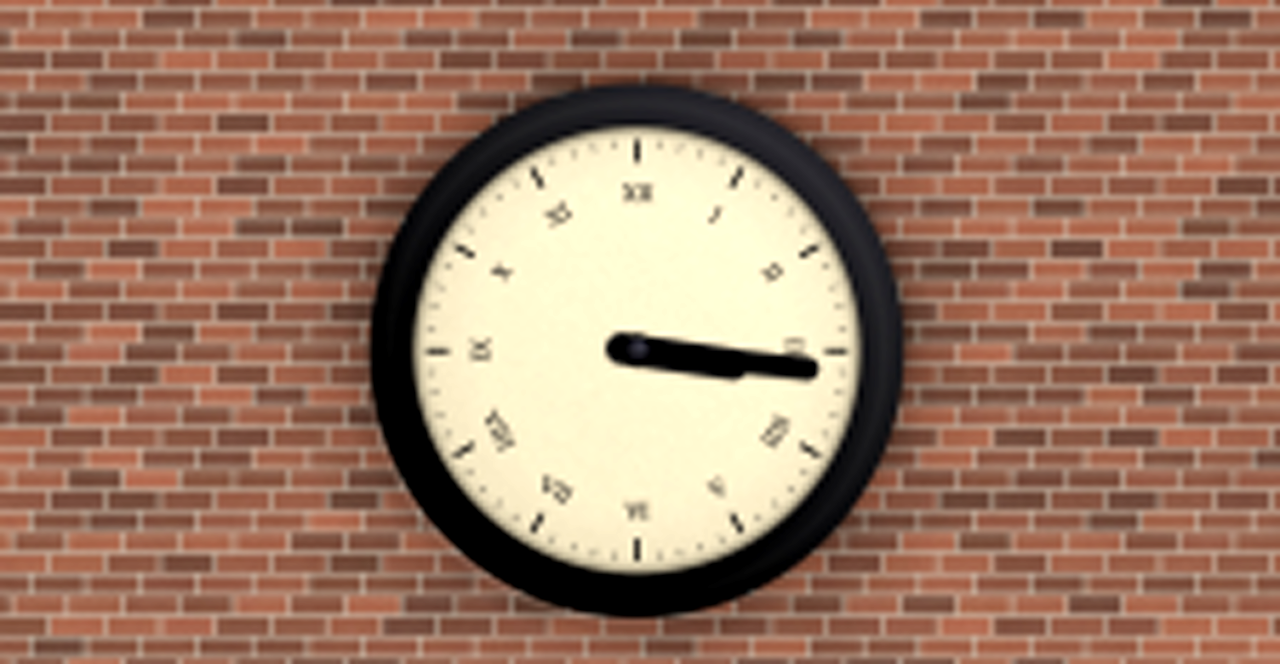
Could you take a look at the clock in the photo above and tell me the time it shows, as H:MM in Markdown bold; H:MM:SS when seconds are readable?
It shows **3:16**
